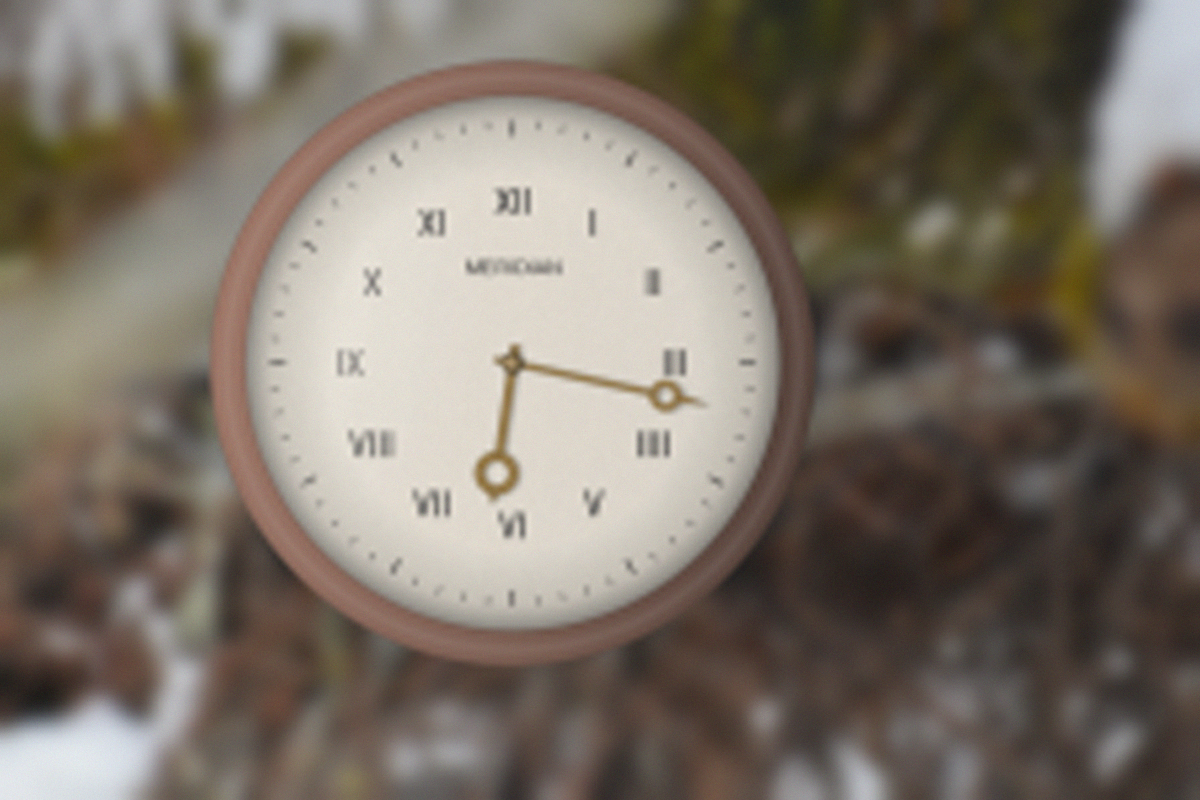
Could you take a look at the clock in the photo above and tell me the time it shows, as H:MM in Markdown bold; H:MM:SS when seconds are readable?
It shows **6:17**
